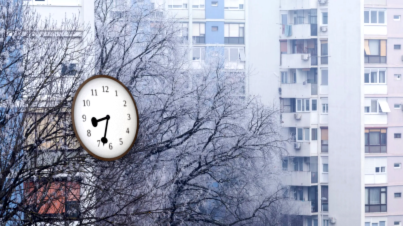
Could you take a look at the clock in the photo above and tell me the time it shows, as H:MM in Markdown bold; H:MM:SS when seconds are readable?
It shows **8:33**
